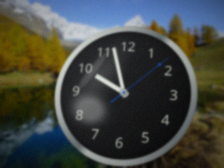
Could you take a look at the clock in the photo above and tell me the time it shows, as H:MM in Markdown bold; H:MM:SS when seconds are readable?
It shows **9:57:08**
